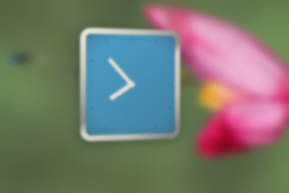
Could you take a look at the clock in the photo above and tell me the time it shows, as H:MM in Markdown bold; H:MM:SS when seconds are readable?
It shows **7:53**
